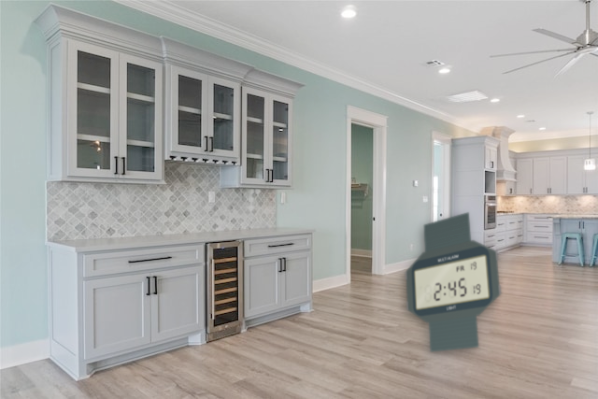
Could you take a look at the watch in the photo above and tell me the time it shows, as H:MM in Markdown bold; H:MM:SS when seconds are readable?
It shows **2:45**
